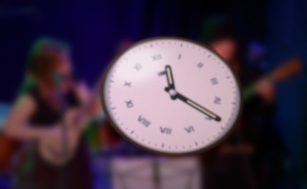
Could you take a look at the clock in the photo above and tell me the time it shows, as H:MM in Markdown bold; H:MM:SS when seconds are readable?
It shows **12:24**
